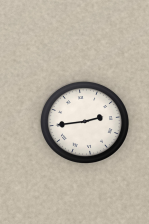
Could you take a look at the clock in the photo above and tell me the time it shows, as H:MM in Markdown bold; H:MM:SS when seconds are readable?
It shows **2:45**
